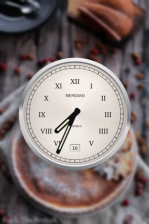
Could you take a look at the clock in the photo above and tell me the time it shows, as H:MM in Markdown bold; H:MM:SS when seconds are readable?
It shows **7:34**
